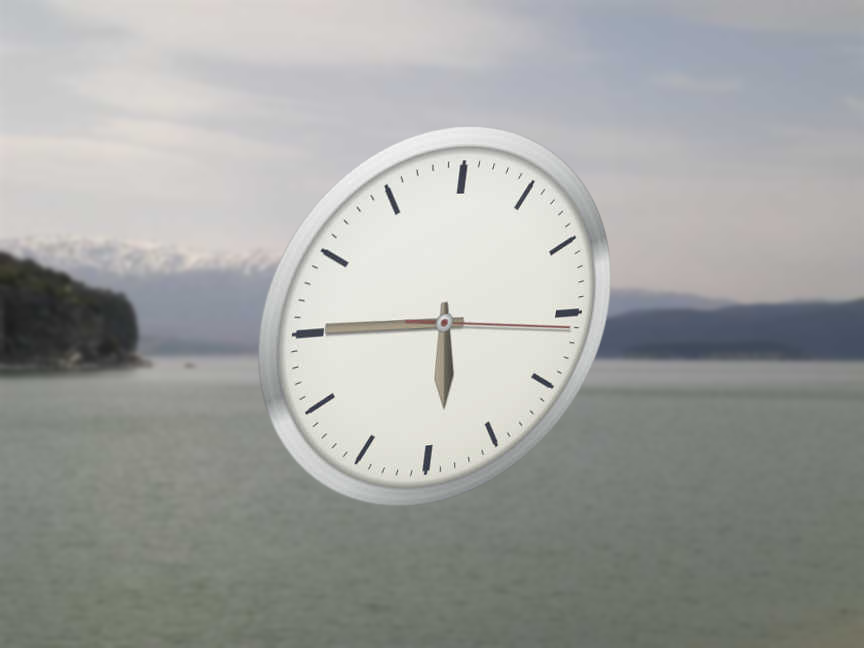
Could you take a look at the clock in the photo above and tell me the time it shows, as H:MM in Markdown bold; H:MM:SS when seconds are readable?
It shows **5:45:16**
